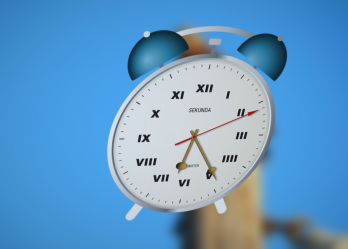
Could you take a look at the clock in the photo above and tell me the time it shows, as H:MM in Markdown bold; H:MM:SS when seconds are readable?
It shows **6:24:11**
